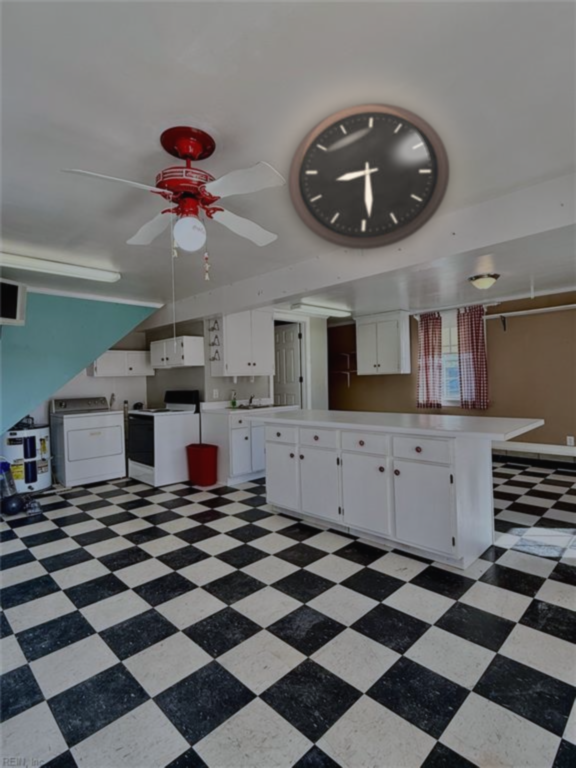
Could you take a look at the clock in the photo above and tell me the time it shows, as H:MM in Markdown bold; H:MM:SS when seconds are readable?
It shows **8:29**
